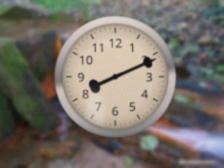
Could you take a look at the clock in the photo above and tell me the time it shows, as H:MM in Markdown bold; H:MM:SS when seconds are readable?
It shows **8:11**
